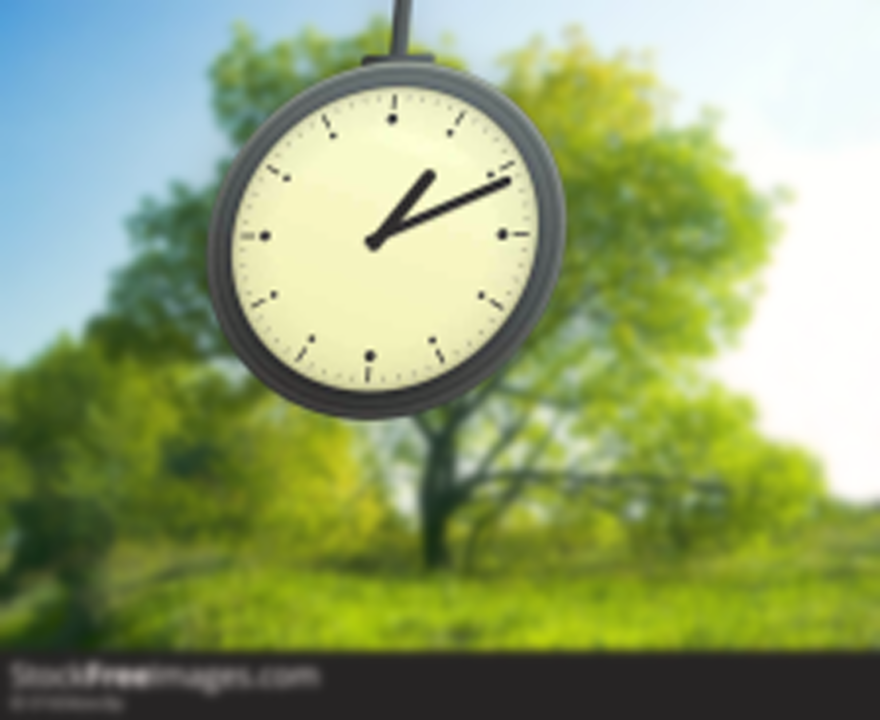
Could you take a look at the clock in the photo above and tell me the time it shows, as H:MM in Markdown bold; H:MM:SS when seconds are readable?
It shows **1:11**
